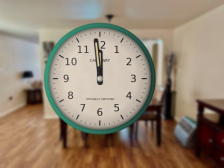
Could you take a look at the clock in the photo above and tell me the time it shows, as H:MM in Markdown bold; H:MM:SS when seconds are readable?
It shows **11:59**
